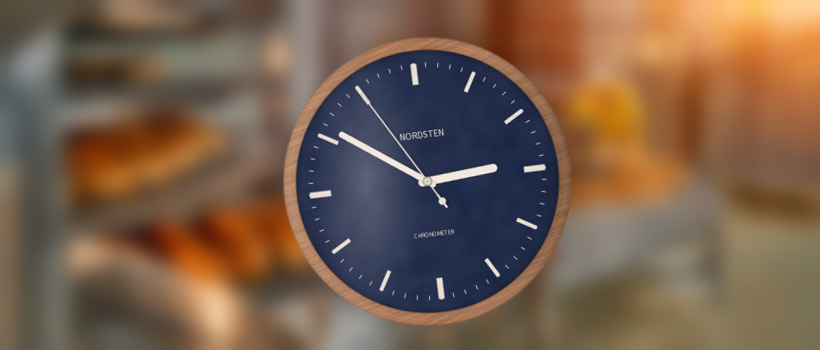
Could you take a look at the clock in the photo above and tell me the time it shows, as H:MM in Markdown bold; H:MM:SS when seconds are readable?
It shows **2:50:55**
